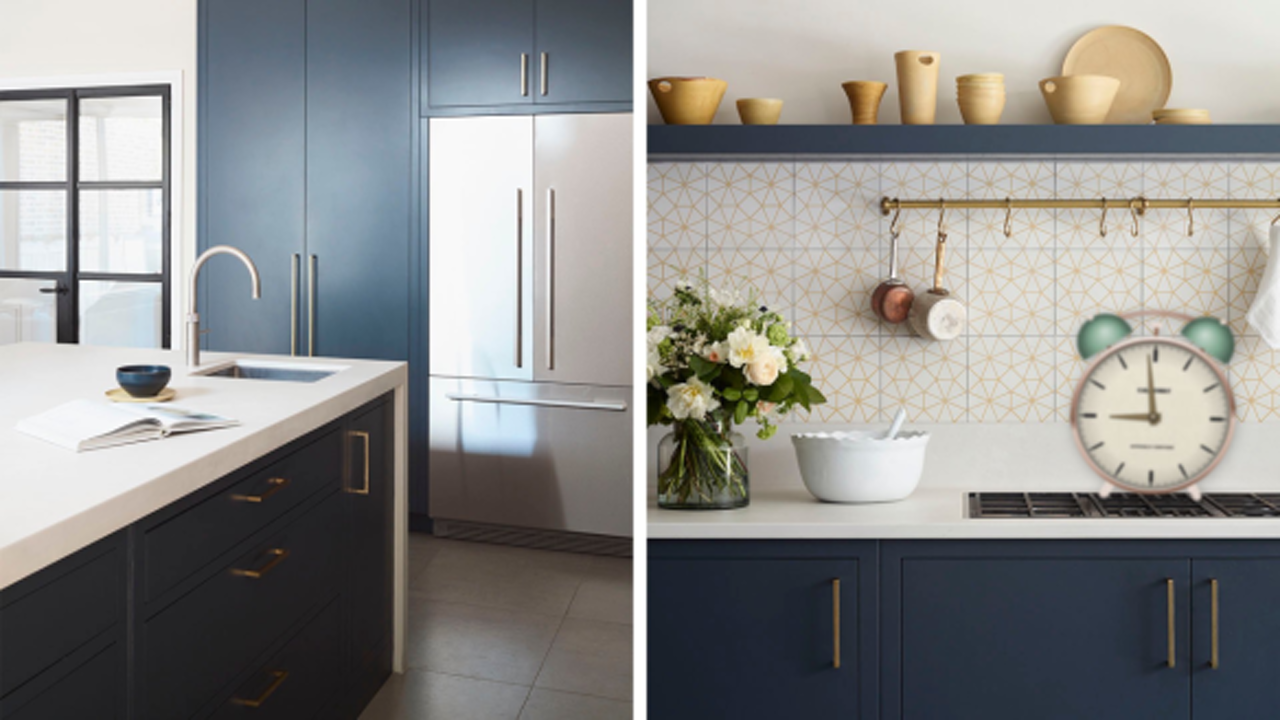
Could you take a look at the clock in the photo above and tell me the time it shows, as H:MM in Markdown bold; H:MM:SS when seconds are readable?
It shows **8:59**
